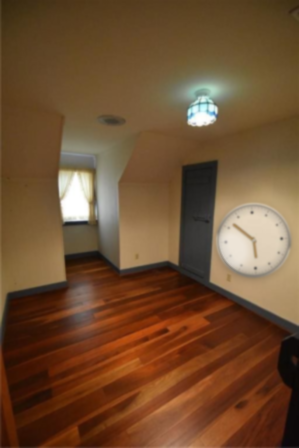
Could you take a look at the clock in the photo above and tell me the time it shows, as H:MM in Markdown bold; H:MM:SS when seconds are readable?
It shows **5:52**
